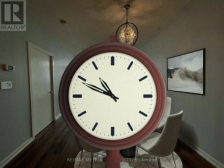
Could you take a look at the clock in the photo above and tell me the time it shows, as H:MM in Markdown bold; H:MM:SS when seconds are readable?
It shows **10:49**
